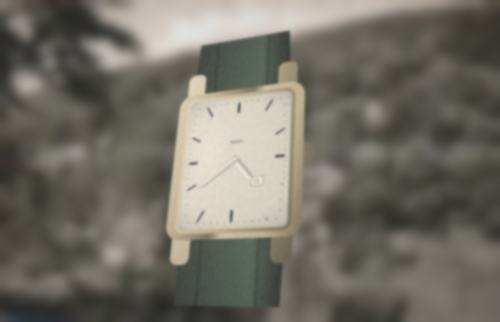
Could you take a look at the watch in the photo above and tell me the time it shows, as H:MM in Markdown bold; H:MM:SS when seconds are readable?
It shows **4:39**
